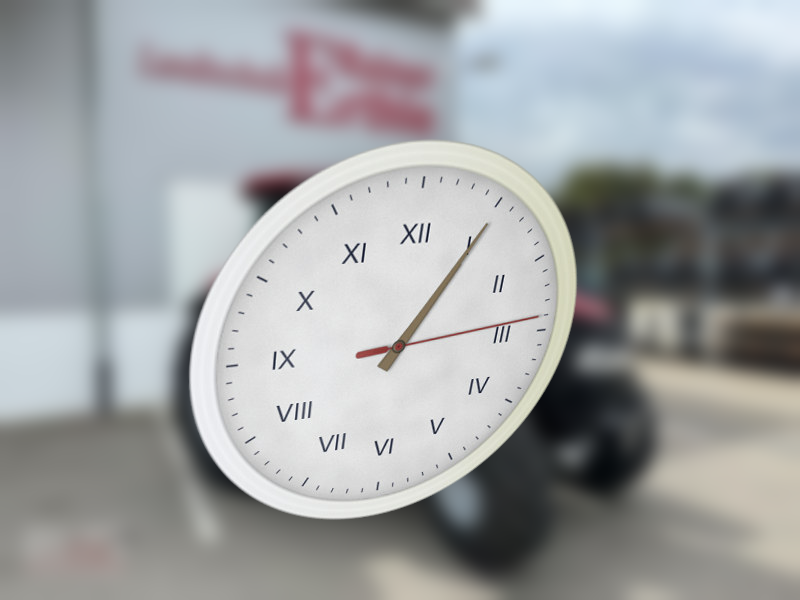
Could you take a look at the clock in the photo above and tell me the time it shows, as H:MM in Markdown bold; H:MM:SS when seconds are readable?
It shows **1:05:14**
